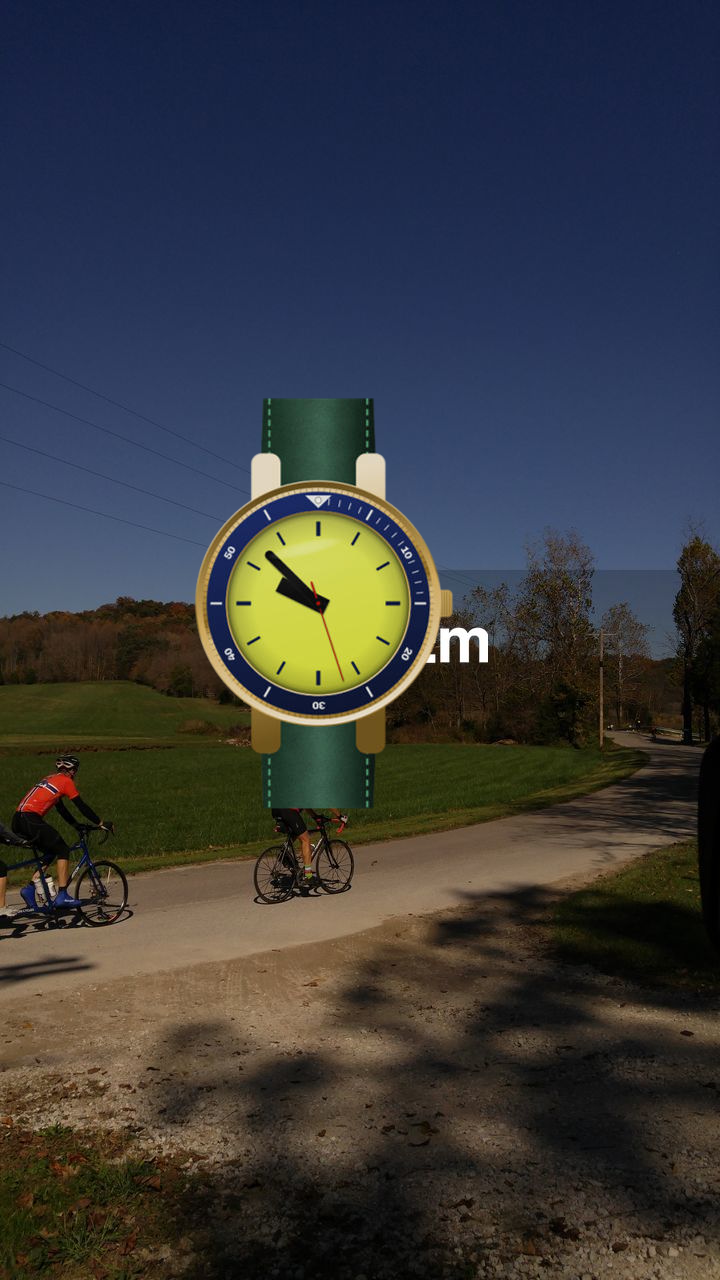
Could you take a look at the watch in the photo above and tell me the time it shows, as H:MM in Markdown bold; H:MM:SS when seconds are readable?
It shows **9:52:27**
